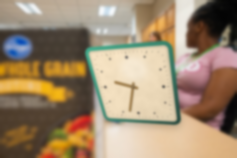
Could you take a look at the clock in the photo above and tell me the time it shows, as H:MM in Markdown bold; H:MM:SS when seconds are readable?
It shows **9:33**
